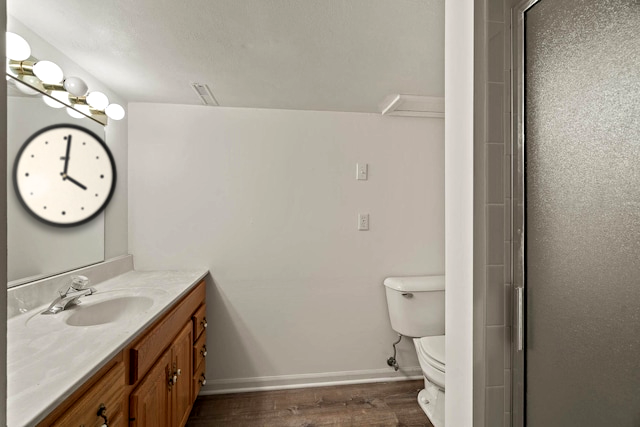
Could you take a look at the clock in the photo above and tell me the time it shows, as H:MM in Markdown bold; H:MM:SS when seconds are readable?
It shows **4:01**
